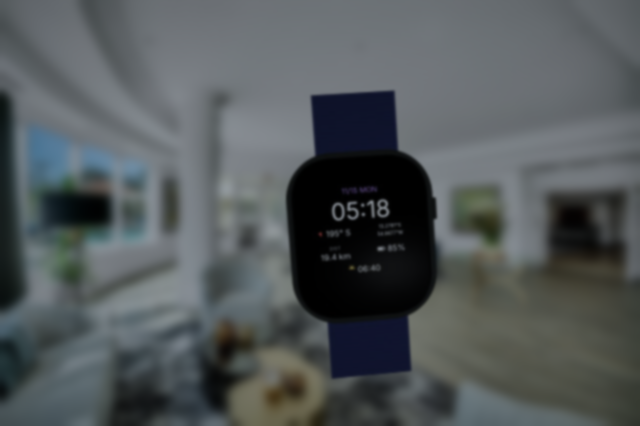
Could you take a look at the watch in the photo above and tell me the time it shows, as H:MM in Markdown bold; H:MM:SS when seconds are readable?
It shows **5:18**
